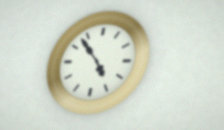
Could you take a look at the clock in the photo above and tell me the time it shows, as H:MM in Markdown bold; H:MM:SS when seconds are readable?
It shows **4:53**
